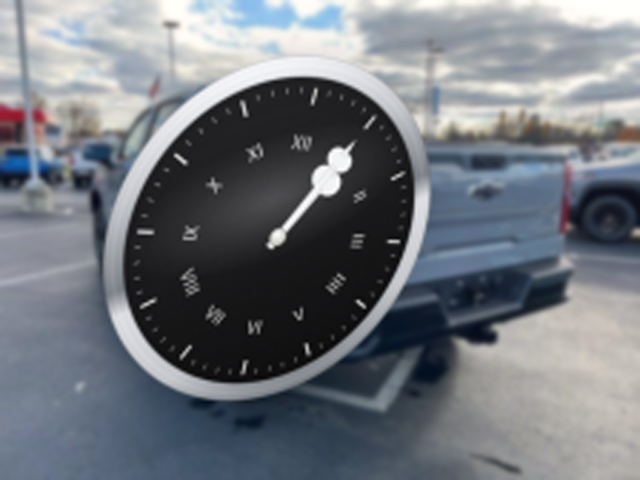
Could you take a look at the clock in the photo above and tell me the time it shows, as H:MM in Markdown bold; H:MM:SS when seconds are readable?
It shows **1:05**
